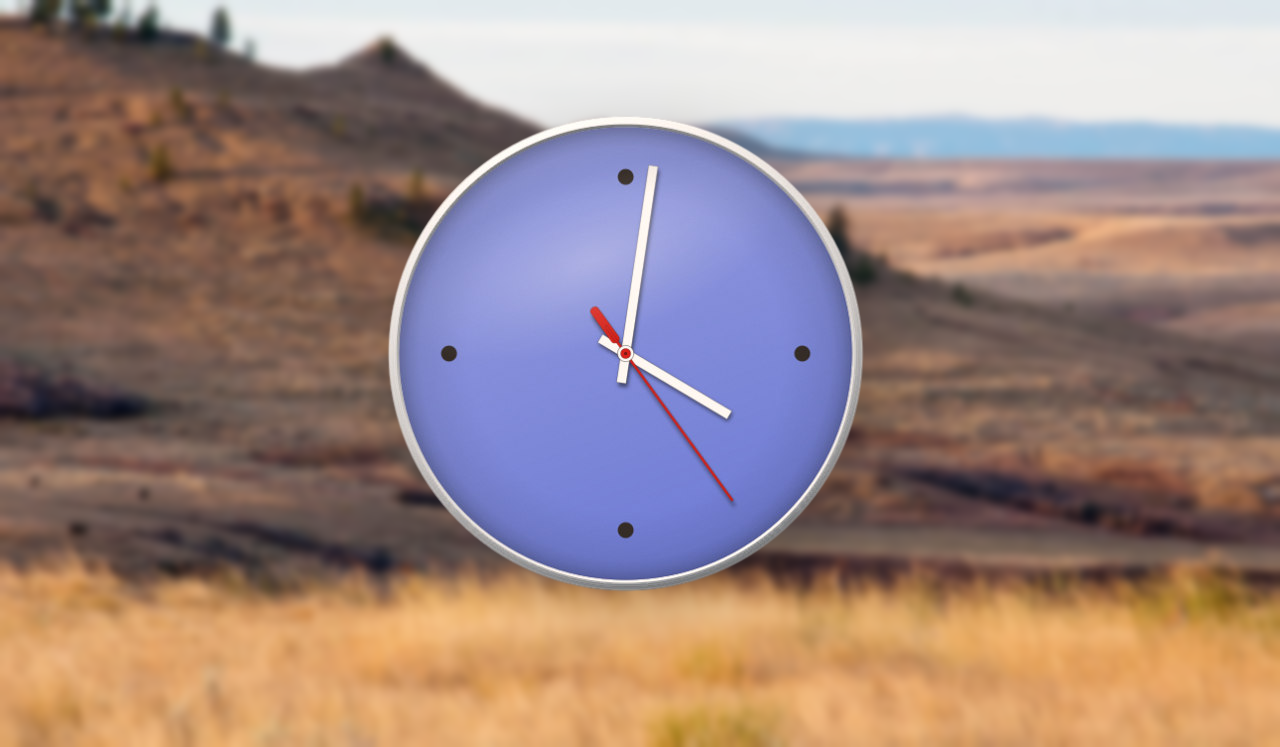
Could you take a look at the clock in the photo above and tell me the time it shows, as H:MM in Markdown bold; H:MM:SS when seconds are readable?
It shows **4:01:24**
